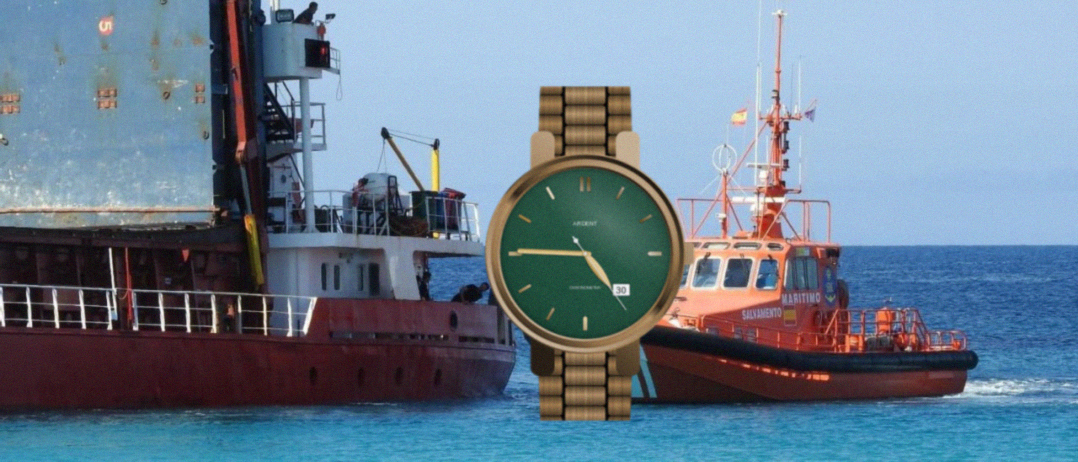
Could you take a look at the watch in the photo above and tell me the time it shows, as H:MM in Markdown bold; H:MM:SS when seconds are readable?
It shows **4:45:24**
